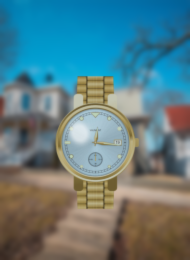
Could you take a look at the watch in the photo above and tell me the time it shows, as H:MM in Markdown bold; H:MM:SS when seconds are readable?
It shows **12:16**
